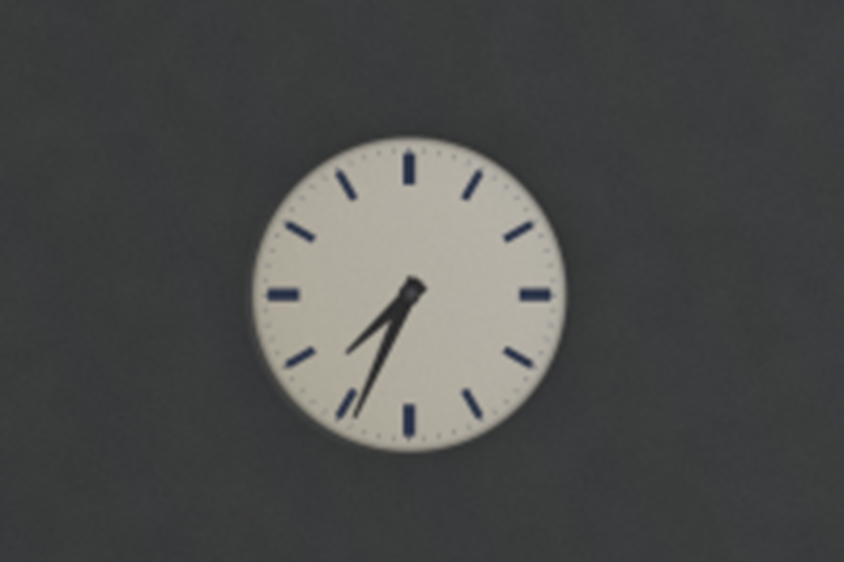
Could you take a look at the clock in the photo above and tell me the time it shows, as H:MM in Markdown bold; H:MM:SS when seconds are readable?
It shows **7:34**
